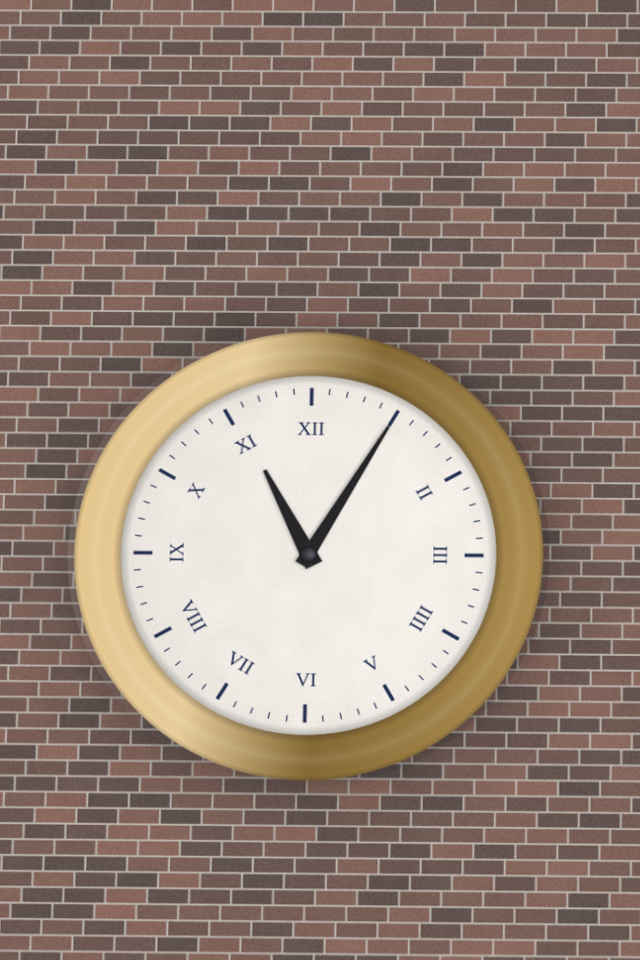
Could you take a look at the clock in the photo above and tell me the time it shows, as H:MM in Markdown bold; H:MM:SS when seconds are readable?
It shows **11:05**
